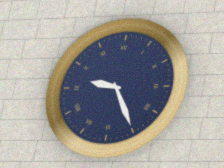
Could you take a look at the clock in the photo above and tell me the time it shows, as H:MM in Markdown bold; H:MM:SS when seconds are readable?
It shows **9:25**
